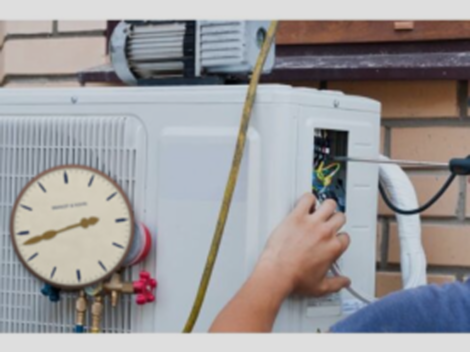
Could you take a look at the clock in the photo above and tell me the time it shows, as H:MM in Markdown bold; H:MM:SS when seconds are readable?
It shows **2:43**
